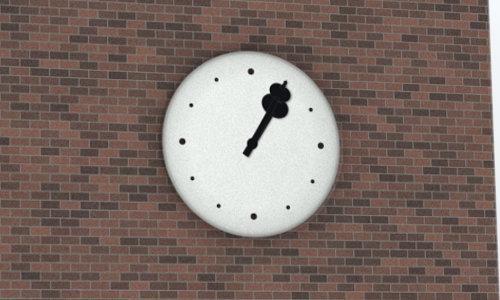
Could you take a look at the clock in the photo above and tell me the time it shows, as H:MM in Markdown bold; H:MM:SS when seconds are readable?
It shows **1:05**
